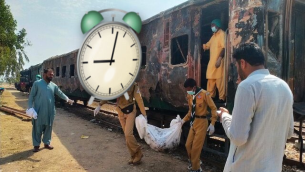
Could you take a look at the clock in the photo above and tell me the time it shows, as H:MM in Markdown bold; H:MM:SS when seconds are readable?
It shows **9:02**
